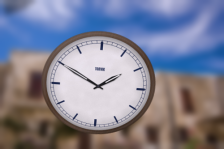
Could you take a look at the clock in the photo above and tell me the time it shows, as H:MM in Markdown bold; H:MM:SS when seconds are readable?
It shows **1:50**
